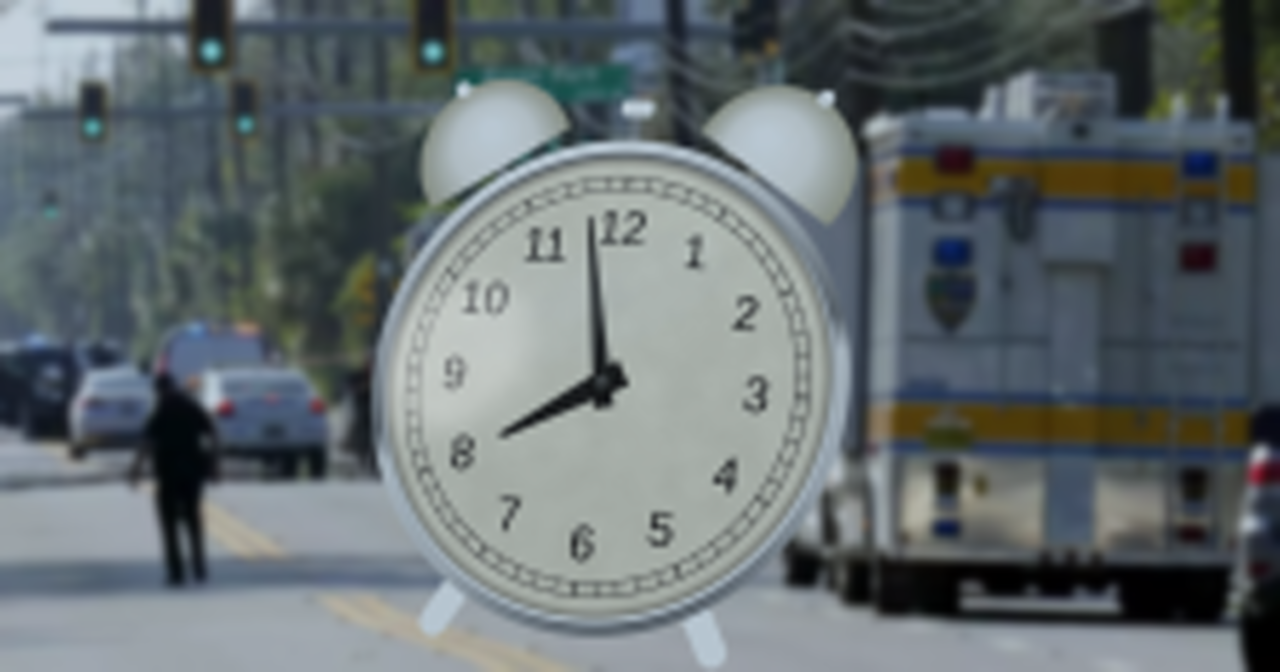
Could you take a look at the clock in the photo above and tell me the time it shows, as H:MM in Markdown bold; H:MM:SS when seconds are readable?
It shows **7:58**
